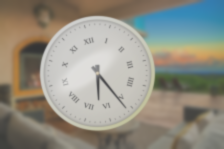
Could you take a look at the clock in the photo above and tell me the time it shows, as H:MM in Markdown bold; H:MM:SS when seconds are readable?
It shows **6:26**
